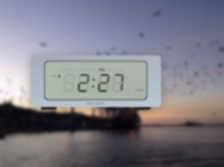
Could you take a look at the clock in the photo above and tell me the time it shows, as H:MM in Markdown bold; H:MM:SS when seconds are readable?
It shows **2:27**
